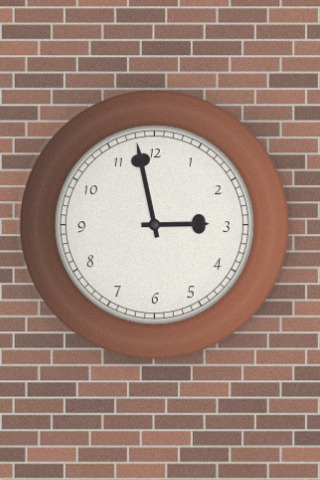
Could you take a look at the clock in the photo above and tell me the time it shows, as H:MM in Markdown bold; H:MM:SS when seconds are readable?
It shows **2:58**
